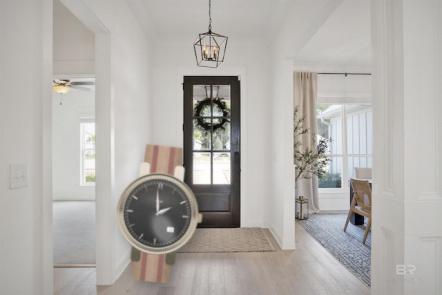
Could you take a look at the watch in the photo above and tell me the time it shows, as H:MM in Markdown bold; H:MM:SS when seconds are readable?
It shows **1:59**
